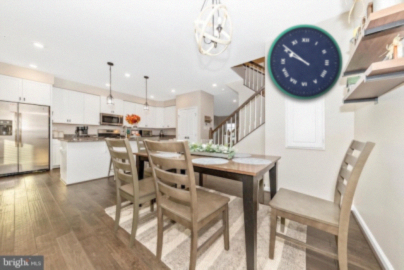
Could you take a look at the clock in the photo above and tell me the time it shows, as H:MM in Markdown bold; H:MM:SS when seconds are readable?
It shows **9:51**
